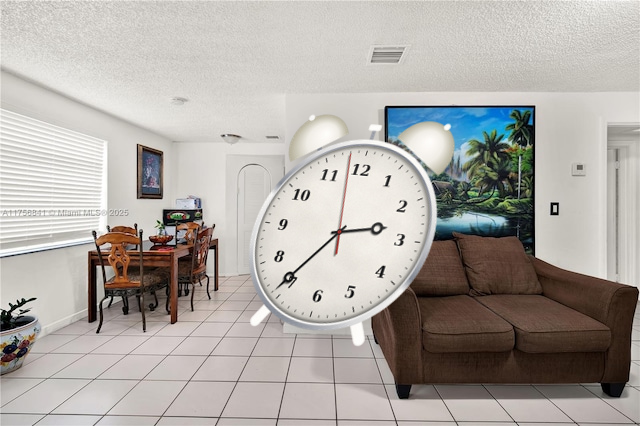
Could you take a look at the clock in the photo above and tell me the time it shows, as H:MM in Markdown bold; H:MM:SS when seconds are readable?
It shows **2:35:58**
